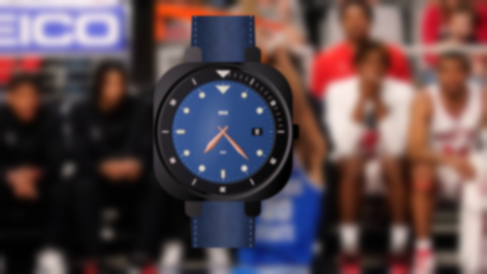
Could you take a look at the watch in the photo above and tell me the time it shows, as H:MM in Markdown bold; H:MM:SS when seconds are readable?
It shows **7:23**
